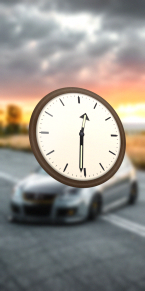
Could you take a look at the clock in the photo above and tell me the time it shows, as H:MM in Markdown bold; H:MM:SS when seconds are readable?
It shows **12:31**
